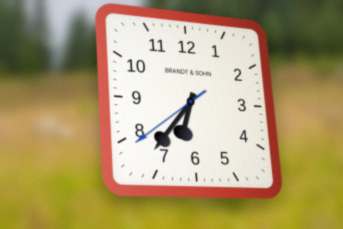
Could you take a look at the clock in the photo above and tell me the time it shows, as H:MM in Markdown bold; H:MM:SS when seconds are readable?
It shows **6:36:39**
